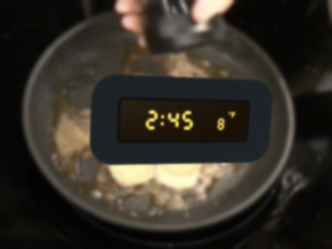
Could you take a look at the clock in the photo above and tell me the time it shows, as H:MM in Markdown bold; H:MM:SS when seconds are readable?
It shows **2:45**
